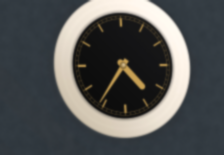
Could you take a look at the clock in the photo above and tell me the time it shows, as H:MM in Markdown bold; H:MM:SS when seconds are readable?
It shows **4:36**
